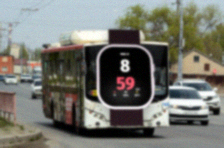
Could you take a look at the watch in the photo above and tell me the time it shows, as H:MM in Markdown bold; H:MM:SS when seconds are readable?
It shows **8:59**
